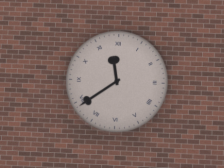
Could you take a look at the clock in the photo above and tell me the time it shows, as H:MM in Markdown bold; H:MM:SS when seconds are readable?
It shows **11:39**
